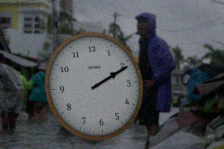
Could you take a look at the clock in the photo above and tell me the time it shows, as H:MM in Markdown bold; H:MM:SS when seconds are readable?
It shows **2:11**
